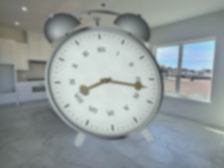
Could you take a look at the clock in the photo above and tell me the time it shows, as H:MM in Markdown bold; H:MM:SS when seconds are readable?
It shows **8:17**
